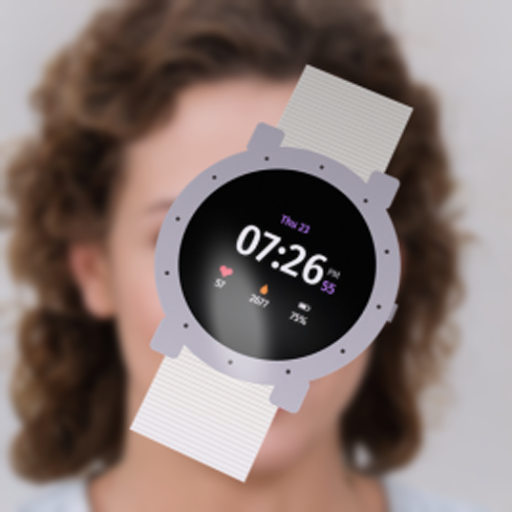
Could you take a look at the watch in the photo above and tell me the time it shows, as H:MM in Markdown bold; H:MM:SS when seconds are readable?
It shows **7:26:55**
